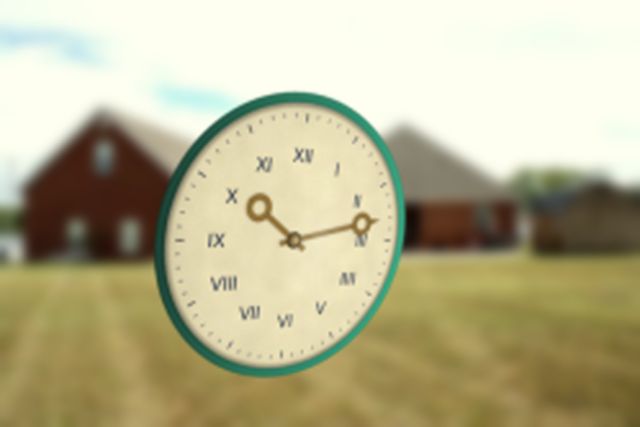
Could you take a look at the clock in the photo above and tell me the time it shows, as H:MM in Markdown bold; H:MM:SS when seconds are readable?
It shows **10:13**
